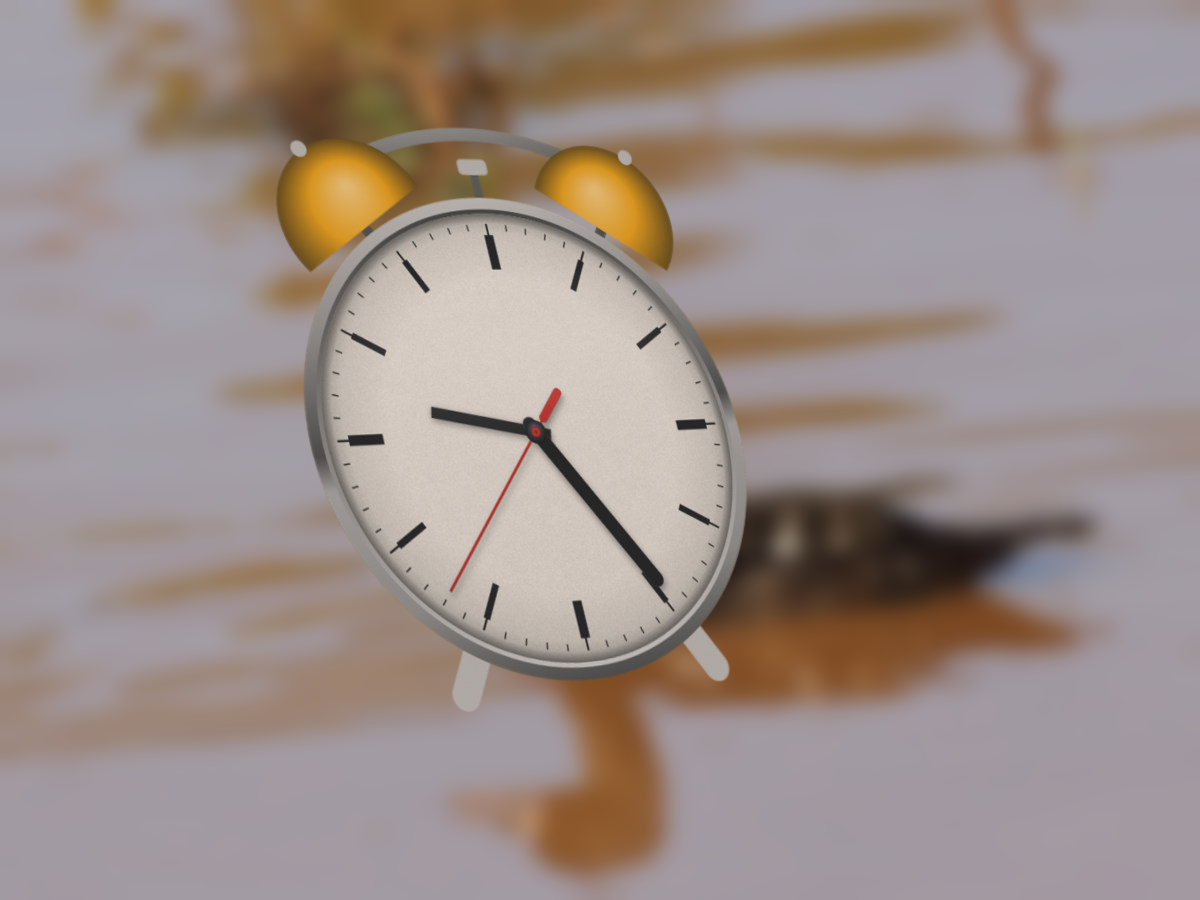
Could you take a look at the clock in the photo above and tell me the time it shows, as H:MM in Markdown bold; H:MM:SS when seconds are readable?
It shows **9:24:37**
